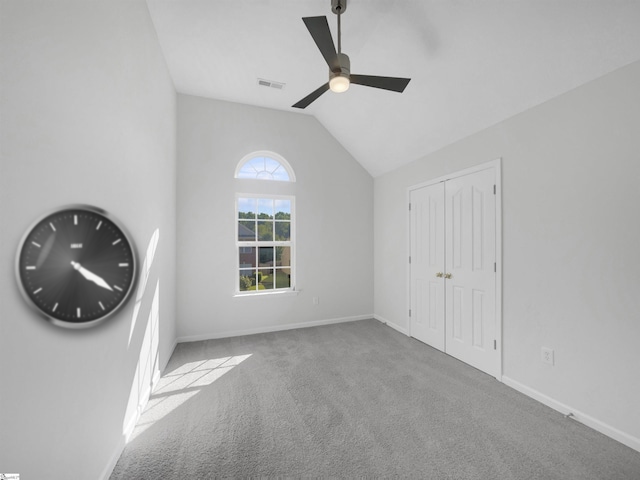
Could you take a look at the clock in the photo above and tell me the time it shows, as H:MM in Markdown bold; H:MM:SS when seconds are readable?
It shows **4:21**
